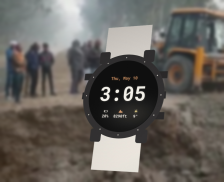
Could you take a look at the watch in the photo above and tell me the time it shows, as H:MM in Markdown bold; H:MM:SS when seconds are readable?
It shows **3:05**
